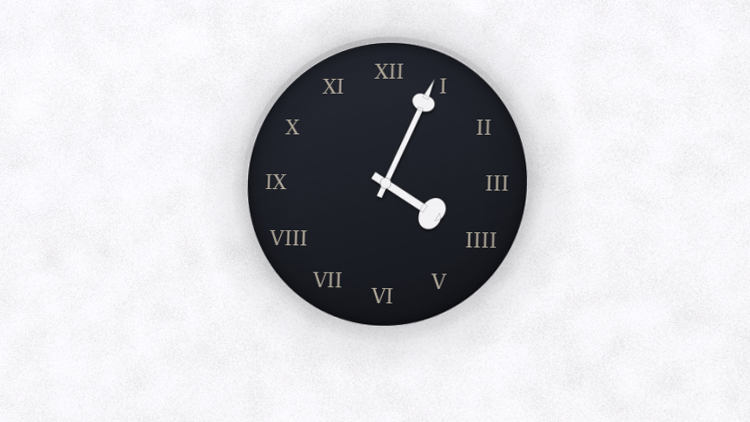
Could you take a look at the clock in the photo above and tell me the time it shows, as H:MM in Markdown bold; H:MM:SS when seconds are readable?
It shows **4:04**
